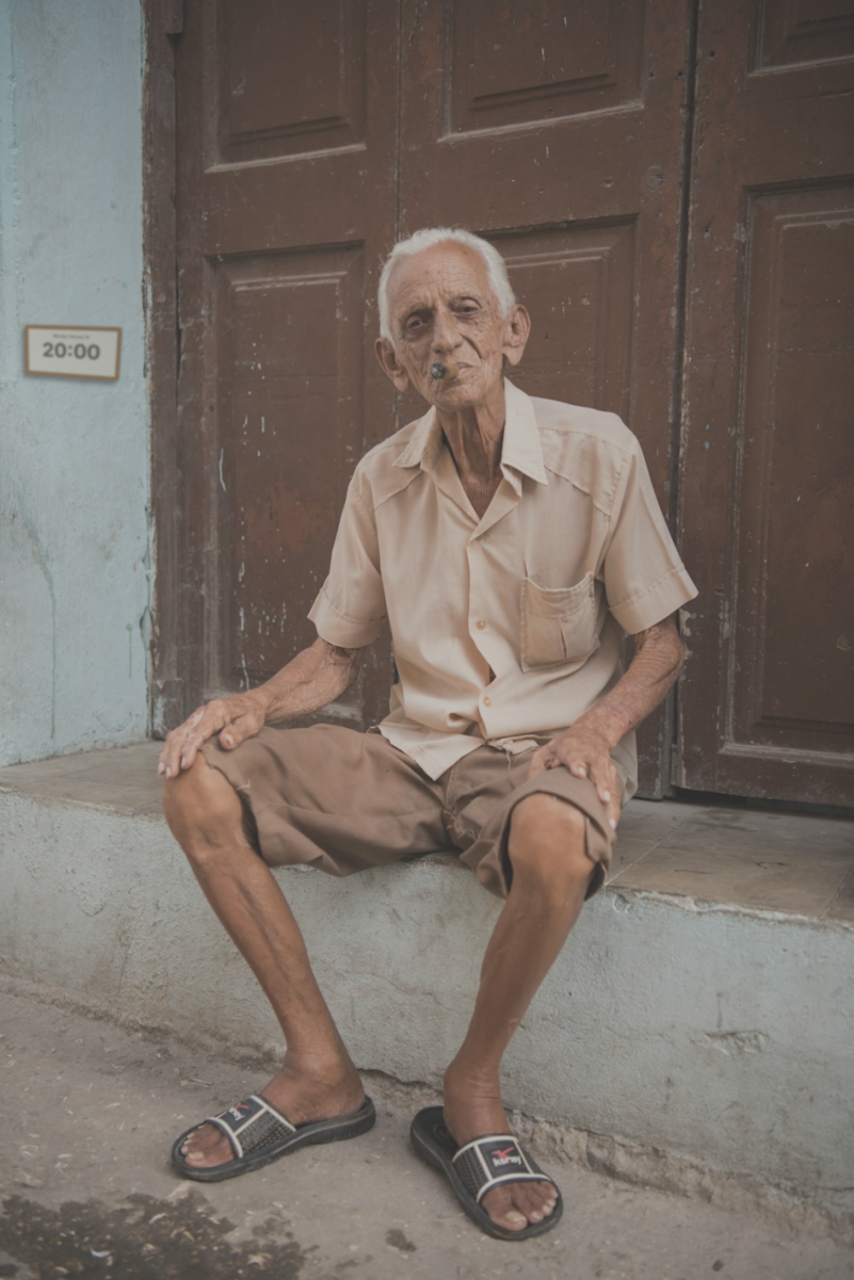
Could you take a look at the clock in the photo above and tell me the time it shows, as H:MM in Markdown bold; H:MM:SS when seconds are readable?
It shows **20:00**
